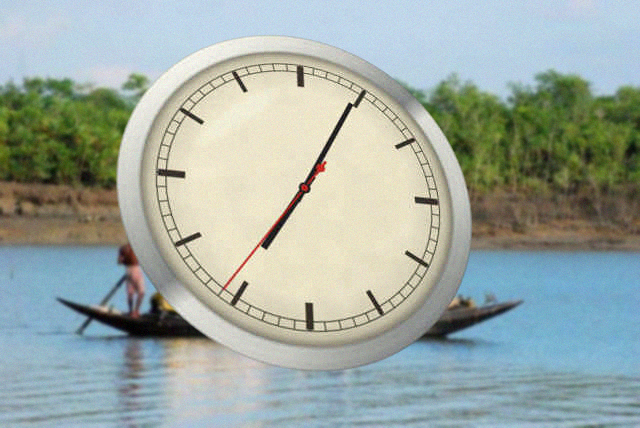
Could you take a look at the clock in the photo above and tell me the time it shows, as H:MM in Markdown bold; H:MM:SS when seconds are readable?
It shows **7:04:36**
